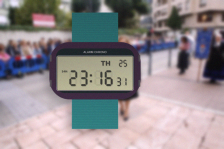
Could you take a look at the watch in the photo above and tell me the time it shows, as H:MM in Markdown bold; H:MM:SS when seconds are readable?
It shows **23:16:31**
